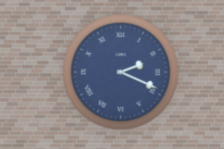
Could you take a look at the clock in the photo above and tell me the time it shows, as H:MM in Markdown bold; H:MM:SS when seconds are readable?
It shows **2:19**
